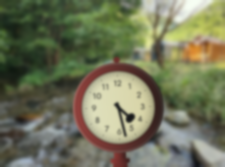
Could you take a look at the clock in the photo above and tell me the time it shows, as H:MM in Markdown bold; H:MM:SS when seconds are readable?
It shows **4:28**
